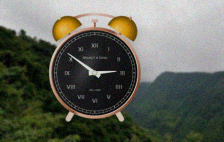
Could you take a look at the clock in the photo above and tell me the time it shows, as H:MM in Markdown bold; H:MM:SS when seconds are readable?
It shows **2:51**
